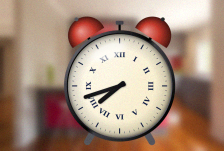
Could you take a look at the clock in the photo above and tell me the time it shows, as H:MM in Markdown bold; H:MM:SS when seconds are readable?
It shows **7:42**
